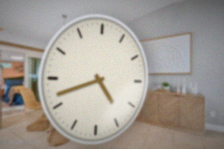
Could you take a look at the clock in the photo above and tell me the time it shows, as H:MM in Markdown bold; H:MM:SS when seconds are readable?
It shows **4:42**
